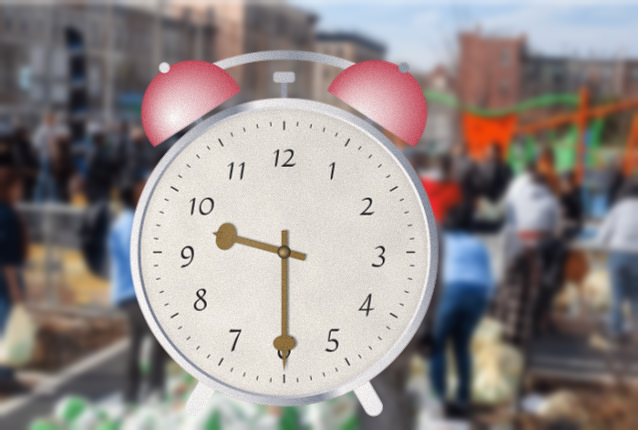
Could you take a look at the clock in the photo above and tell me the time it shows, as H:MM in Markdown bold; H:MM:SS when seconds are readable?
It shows **9:30**
